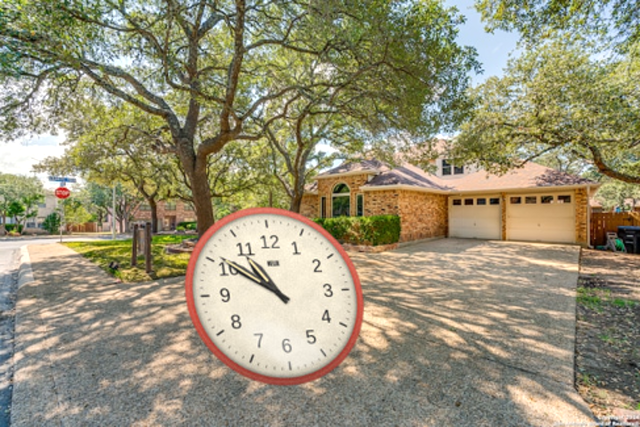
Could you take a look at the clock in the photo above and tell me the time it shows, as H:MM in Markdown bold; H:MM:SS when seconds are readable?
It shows **10:51**
